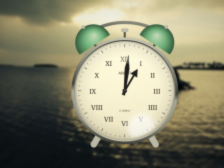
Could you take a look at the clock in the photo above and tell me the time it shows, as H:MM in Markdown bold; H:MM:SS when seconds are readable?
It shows **1:01**
